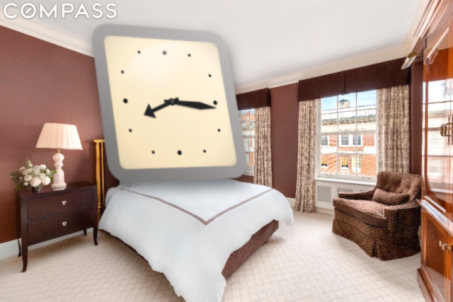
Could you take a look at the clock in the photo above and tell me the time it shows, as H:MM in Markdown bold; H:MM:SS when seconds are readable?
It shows **8:16**
